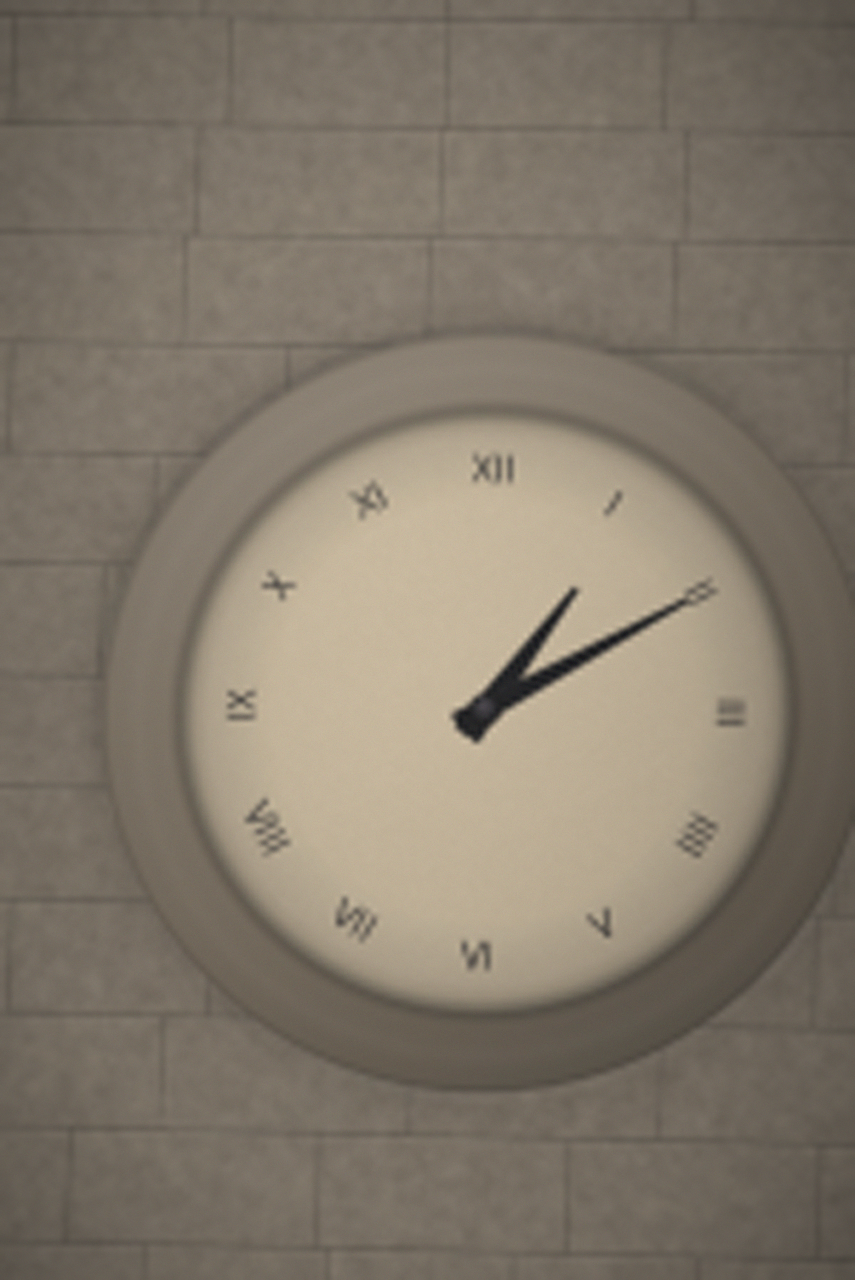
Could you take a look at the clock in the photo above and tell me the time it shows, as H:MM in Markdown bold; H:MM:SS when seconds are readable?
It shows **1:10**
